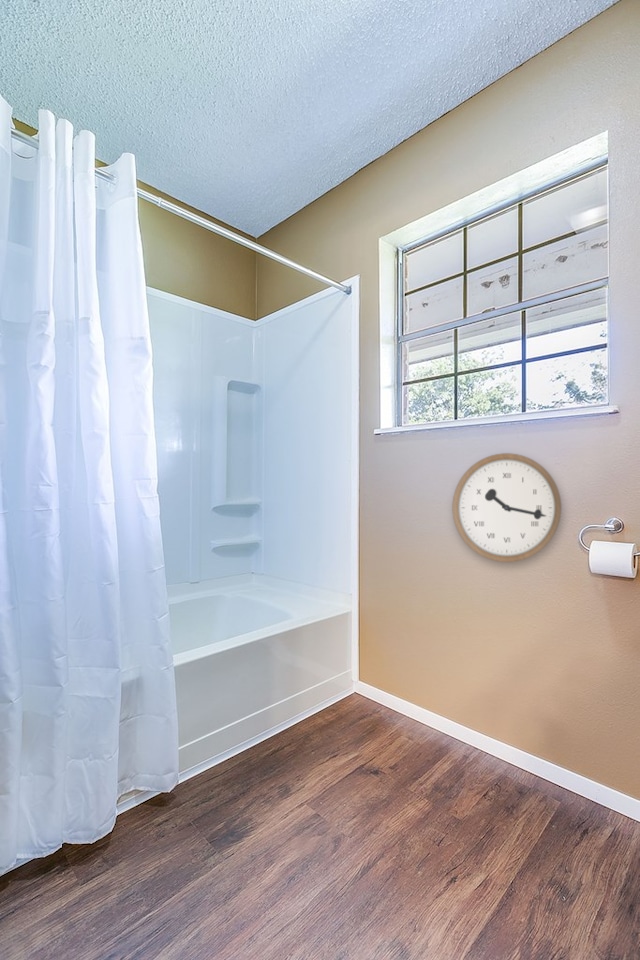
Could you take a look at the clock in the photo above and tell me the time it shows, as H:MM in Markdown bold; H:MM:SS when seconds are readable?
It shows **10:17**
